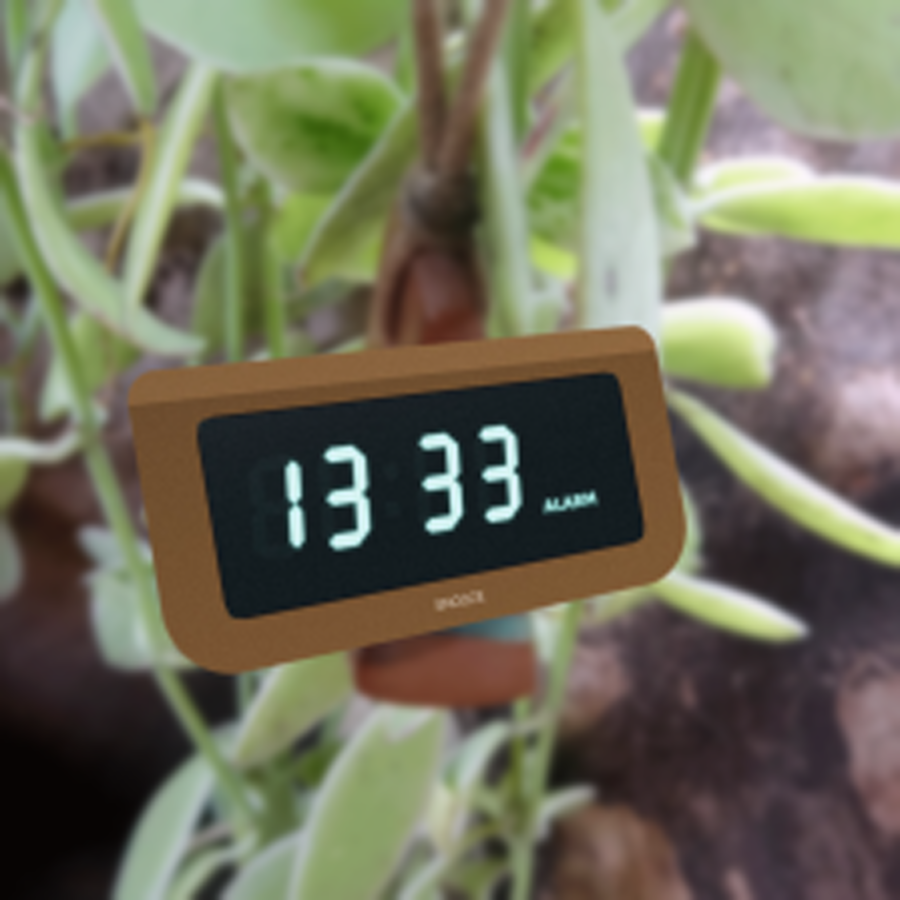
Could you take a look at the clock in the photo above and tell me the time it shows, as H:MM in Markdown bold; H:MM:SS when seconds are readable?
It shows **13:33**
